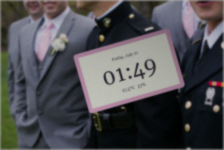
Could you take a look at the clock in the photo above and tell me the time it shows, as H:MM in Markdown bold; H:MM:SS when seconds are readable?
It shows **1:49**
